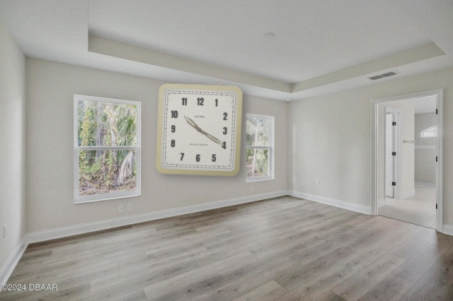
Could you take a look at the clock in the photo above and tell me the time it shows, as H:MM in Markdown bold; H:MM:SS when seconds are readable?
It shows **10:20**
